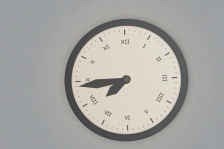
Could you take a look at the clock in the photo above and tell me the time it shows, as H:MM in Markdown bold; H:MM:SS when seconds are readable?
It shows **7:44**
